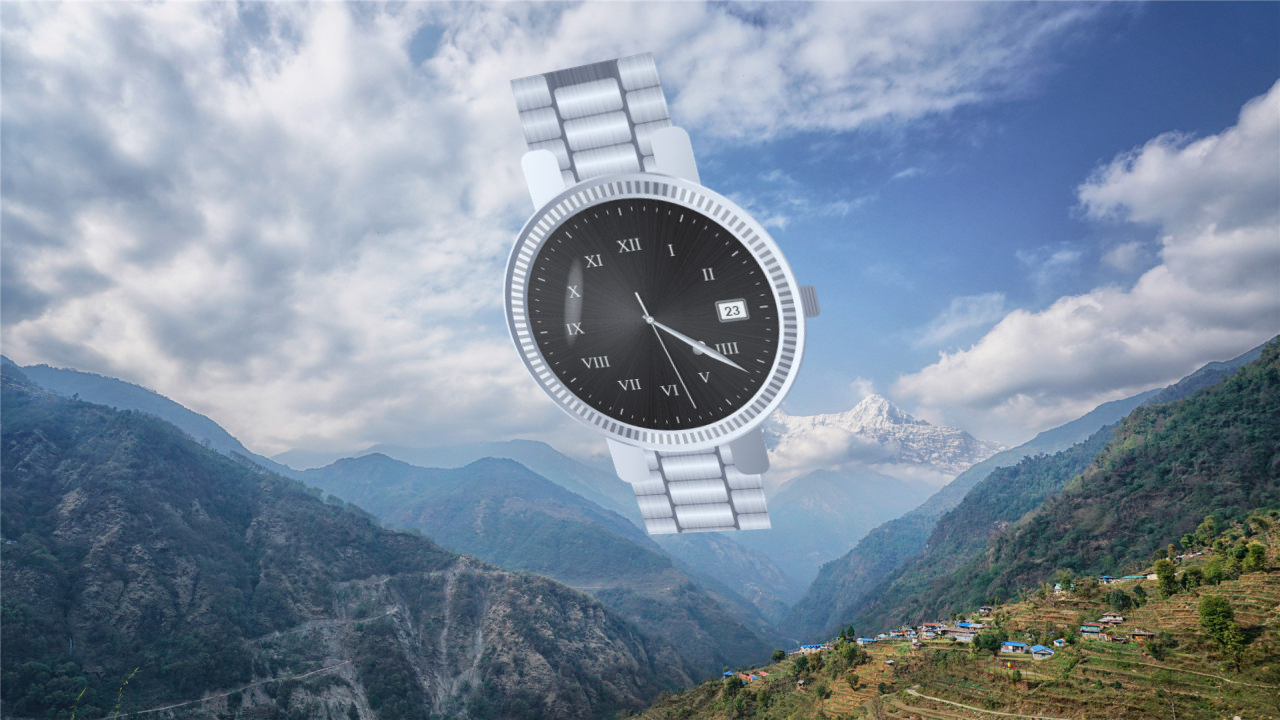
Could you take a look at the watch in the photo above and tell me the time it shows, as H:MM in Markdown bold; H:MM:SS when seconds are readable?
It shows **4:21:28**
